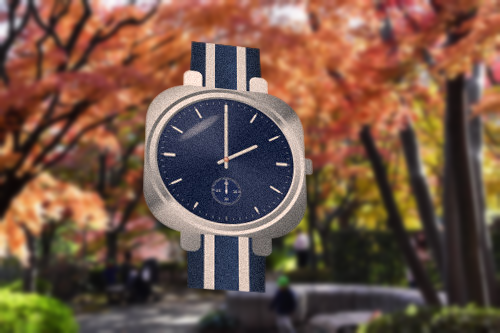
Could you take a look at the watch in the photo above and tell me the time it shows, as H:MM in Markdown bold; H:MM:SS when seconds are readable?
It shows **2:00**
